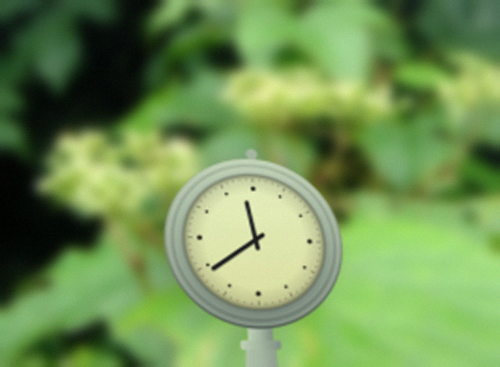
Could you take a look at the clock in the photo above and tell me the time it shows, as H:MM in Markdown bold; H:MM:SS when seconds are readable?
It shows **11:39**
